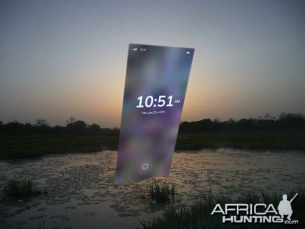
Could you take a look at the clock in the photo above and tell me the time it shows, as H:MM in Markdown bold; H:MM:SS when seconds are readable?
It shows **10:51**
